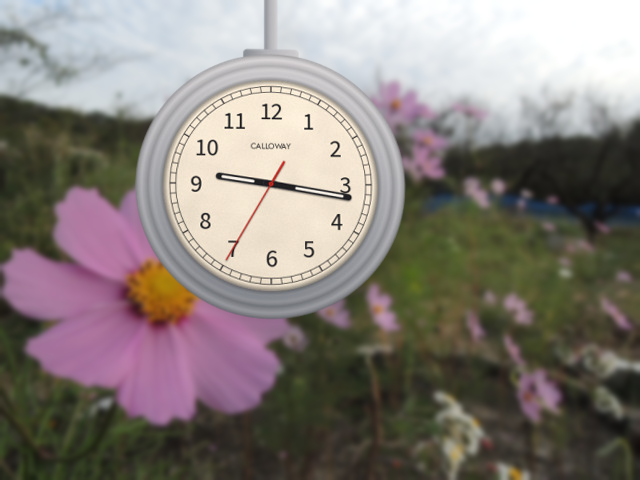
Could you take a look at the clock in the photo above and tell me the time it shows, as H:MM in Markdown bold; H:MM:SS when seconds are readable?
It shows **9:16:35**
